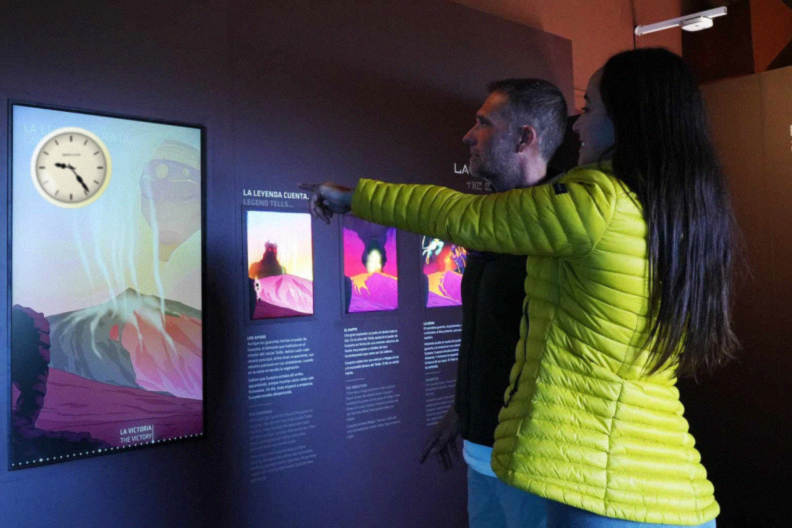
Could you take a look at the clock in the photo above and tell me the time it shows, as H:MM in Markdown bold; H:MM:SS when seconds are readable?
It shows **9:24**
